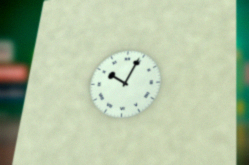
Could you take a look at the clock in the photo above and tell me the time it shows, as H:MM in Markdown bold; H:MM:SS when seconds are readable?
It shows **10:04**
